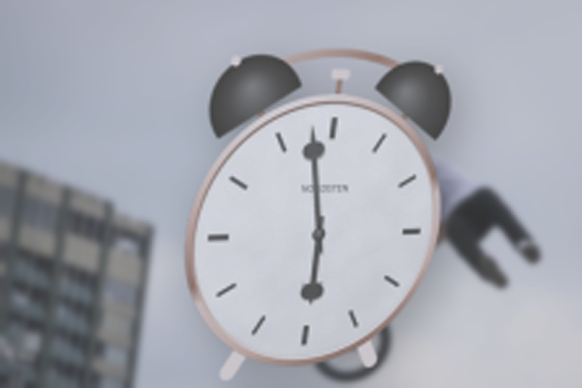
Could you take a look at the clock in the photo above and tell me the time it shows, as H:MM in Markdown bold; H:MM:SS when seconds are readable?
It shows **5:58**
